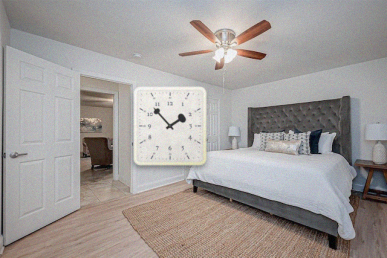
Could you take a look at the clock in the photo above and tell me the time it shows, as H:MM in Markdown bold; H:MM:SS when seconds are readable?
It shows **1:53**
